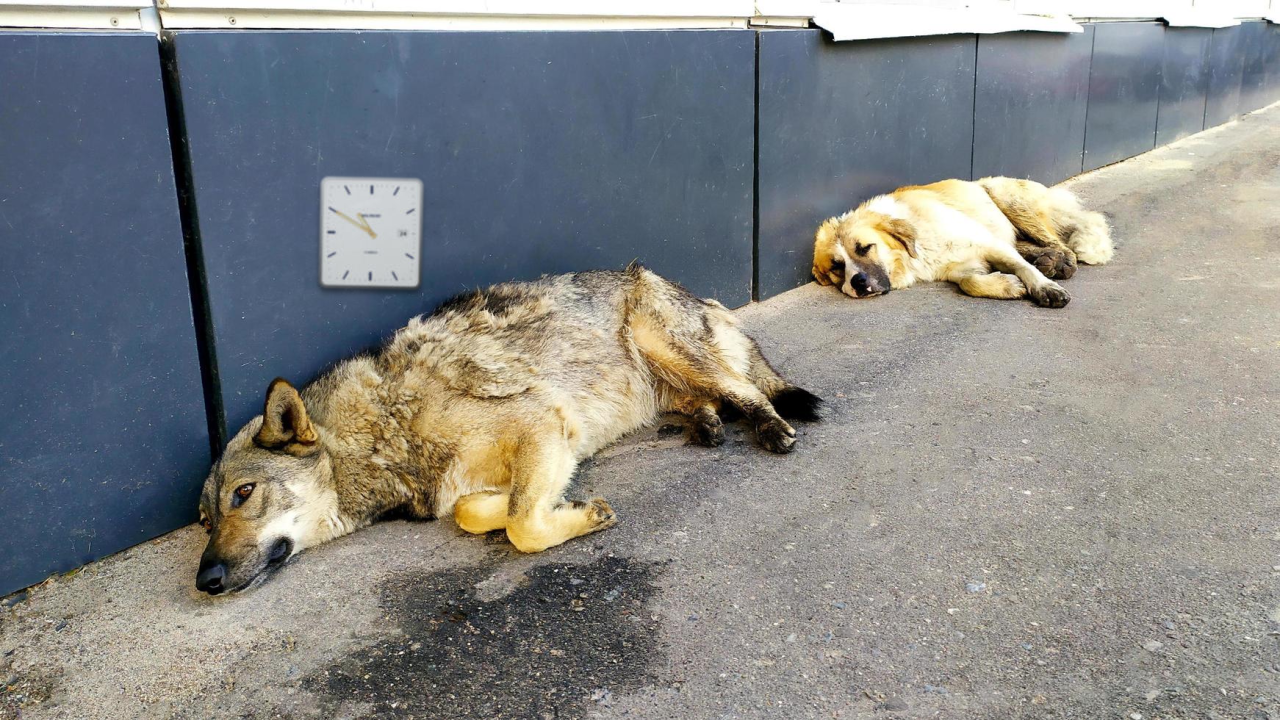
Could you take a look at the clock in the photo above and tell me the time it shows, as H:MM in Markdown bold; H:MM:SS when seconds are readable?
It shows **10:50**
